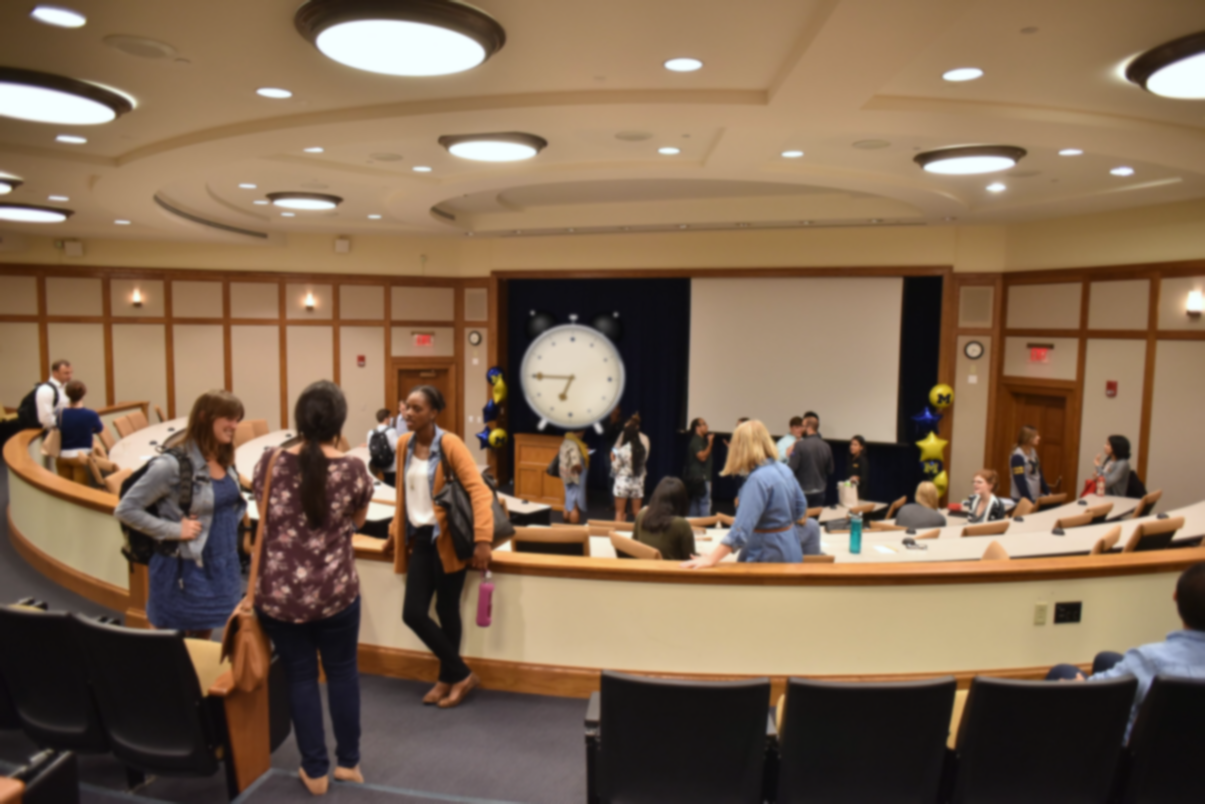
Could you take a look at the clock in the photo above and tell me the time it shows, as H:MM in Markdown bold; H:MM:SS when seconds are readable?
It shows **6:45**
